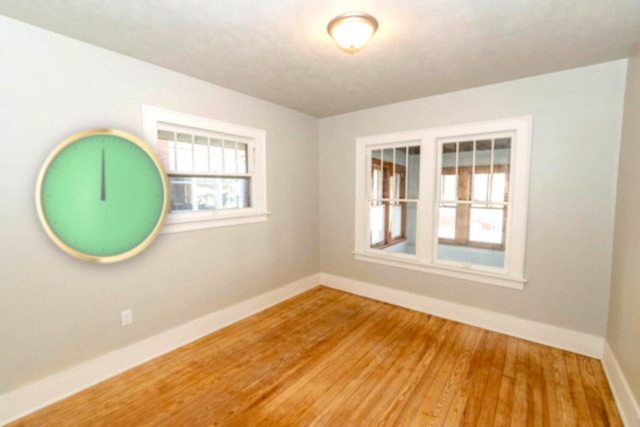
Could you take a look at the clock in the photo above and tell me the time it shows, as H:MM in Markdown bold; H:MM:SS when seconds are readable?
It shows **12:00**
